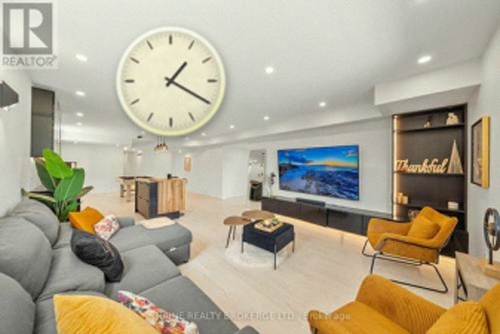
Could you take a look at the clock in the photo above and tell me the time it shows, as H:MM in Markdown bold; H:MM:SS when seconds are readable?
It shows **1:20**
